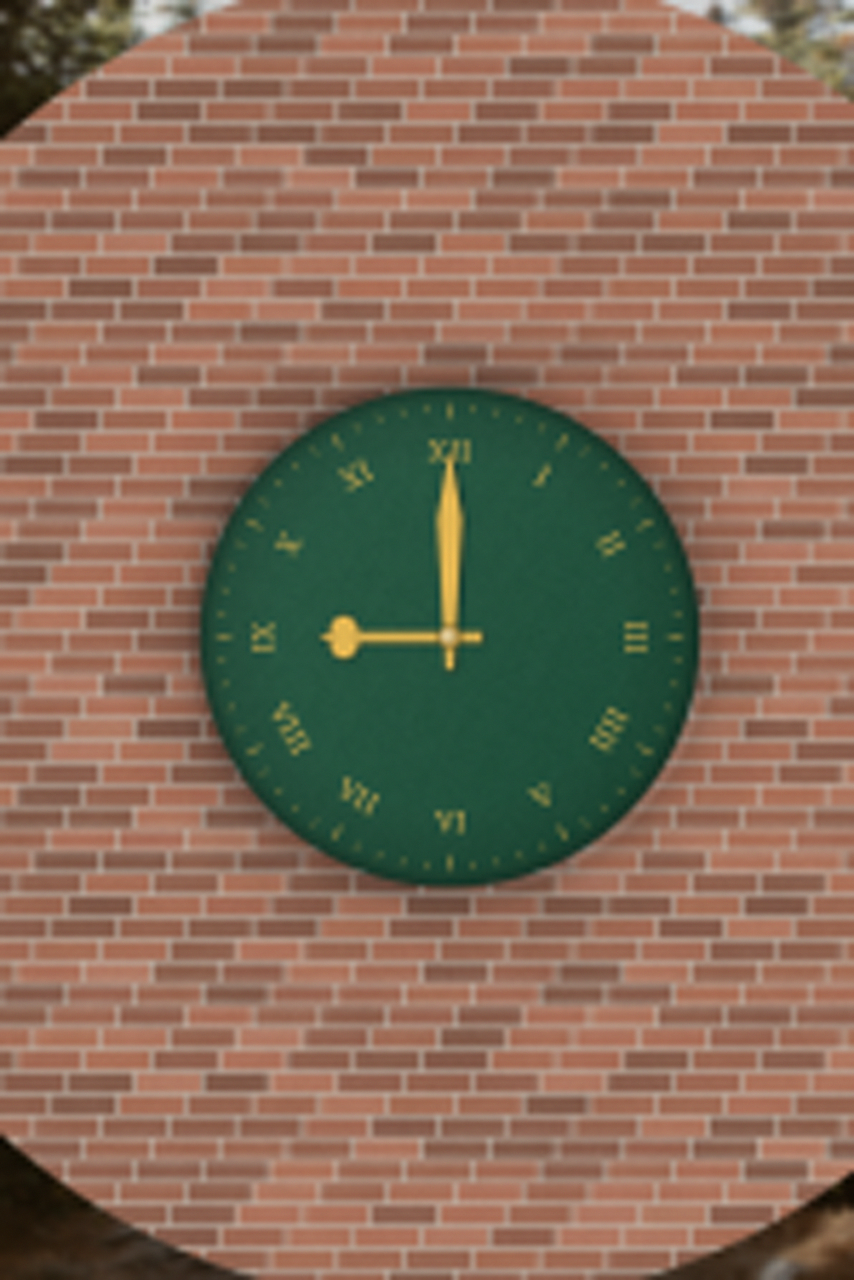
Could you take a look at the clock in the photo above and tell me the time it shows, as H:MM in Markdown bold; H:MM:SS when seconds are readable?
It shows **9:00**
